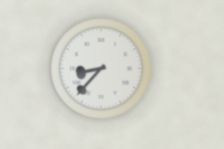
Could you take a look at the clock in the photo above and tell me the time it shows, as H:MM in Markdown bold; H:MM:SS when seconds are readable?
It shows **8:37**
